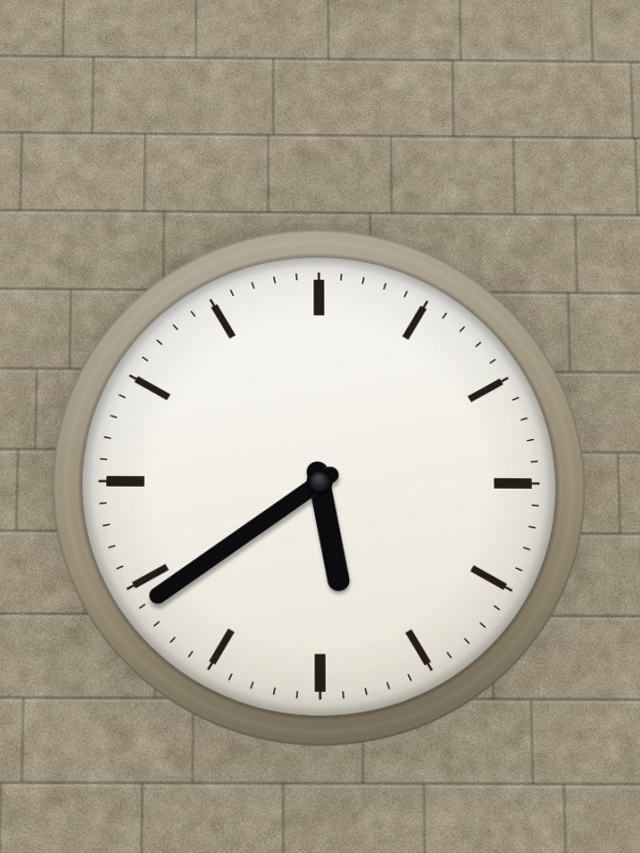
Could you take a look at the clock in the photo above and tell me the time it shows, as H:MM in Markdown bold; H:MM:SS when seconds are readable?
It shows **5:39**
